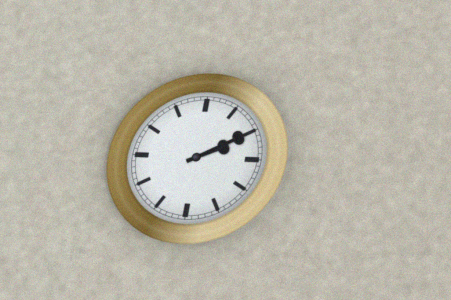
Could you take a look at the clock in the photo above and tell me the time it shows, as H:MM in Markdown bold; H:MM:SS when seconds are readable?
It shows **2:10**
